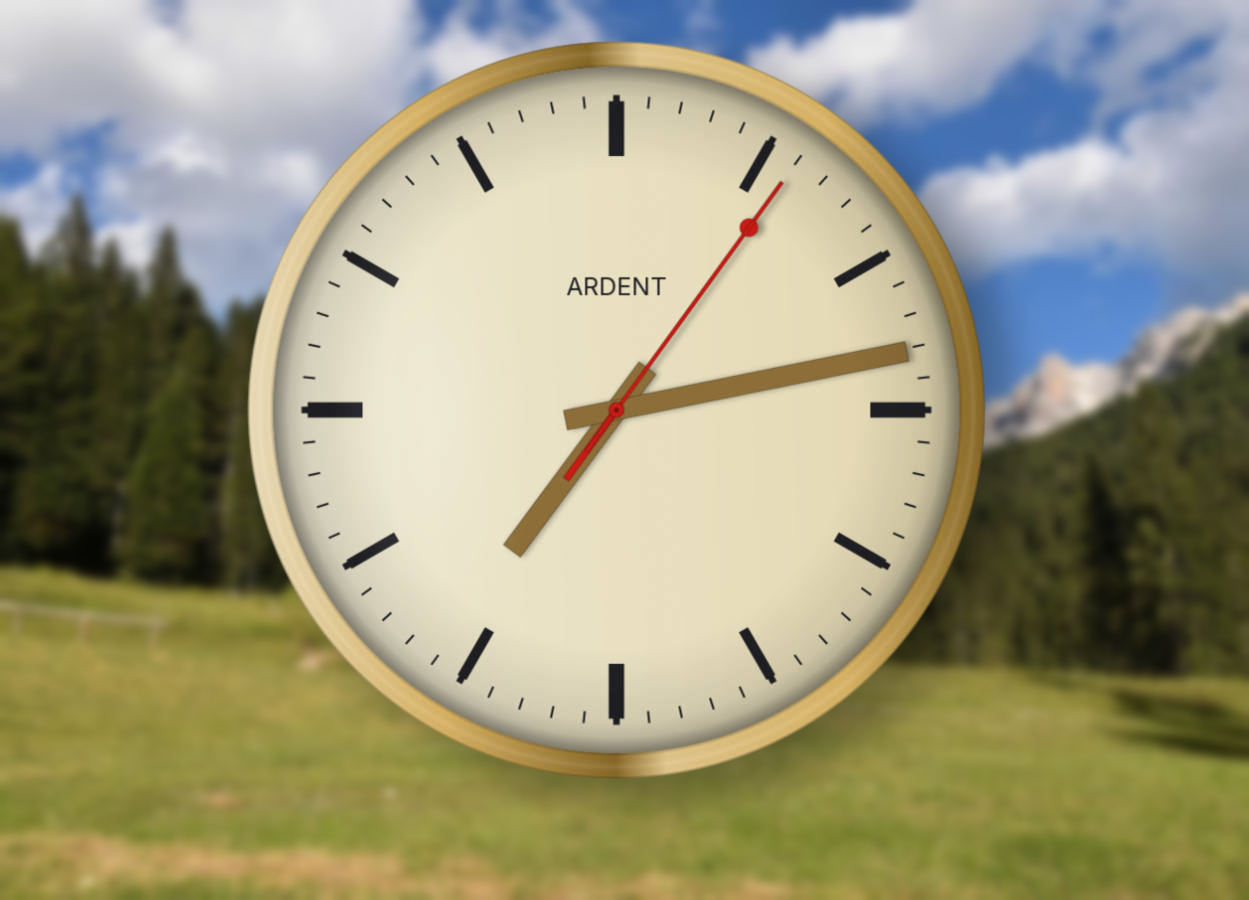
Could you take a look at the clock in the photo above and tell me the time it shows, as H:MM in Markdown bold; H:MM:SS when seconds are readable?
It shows **7:13:06**
